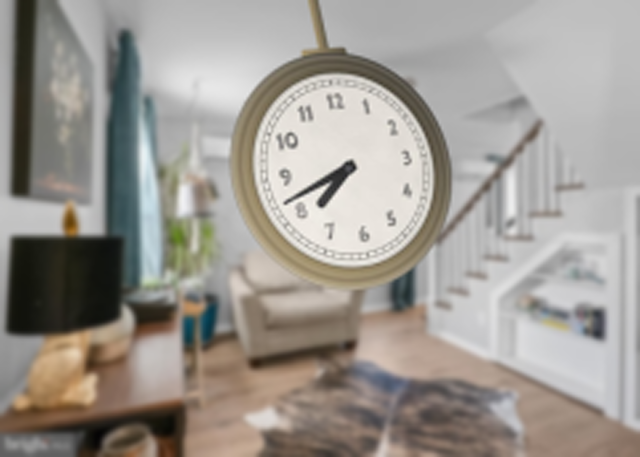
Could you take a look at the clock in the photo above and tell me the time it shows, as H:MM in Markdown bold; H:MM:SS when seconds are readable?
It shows **7:42**
